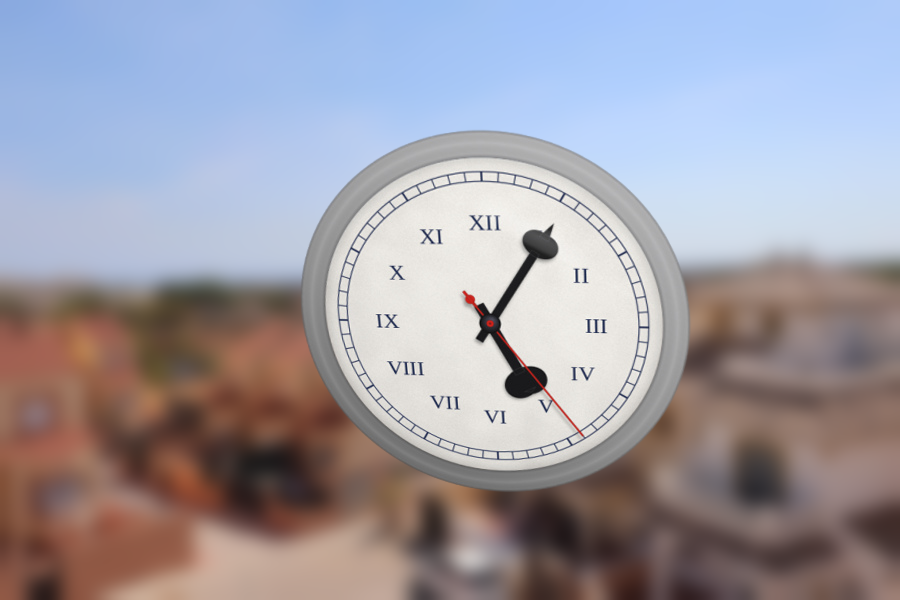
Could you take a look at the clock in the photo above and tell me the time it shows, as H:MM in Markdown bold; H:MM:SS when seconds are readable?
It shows **5:05:24**
